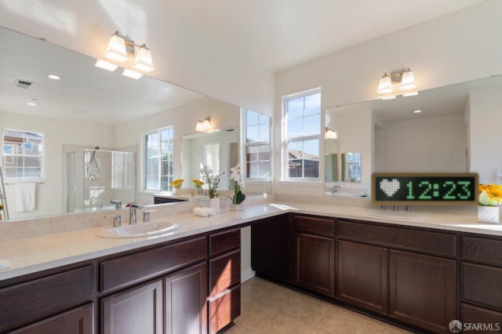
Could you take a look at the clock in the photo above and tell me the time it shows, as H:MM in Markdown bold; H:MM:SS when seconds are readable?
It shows **12:23**
